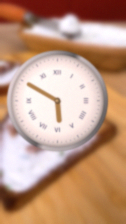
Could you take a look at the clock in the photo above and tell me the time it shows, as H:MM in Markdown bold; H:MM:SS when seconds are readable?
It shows **5:50**
